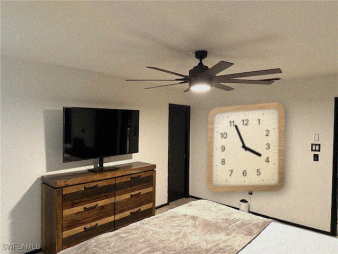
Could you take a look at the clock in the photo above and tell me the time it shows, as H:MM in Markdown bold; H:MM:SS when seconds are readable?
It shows **3:56**
